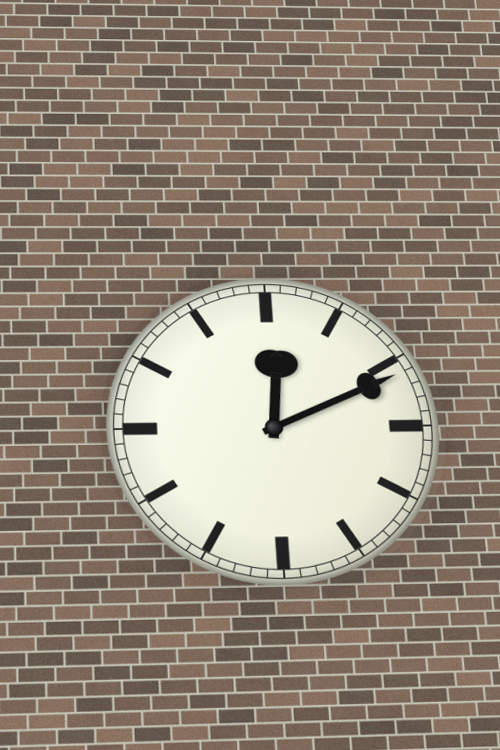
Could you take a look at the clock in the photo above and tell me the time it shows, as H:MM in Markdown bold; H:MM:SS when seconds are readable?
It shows **12:11**
